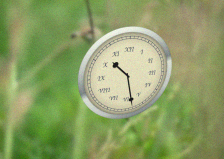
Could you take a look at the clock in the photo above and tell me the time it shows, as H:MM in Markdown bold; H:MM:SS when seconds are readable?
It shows **10:28**
